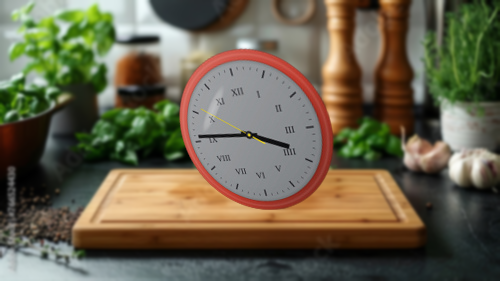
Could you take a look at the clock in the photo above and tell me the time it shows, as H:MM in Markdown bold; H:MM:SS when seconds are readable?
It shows **3:45:51**
